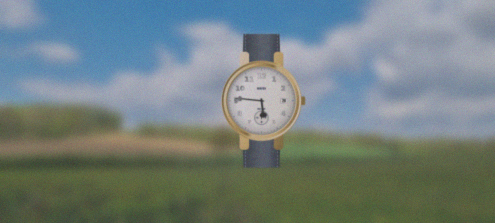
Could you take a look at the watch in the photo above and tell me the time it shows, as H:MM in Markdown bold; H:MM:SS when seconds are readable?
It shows **5:46**
